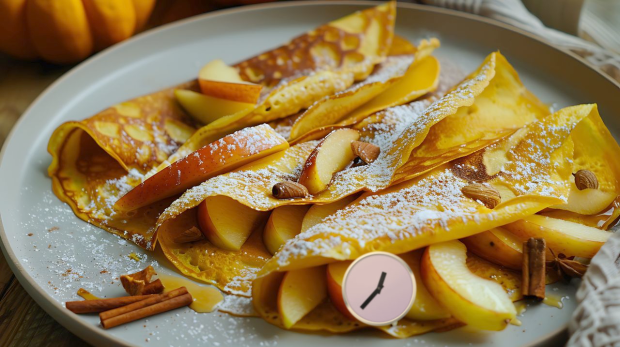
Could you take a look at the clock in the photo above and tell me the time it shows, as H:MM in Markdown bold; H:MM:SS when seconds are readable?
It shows **12:37**
